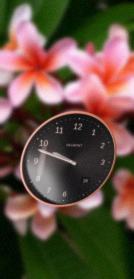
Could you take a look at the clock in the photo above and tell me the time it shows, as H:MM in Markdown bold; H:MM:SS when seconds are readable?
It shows **9:48**
